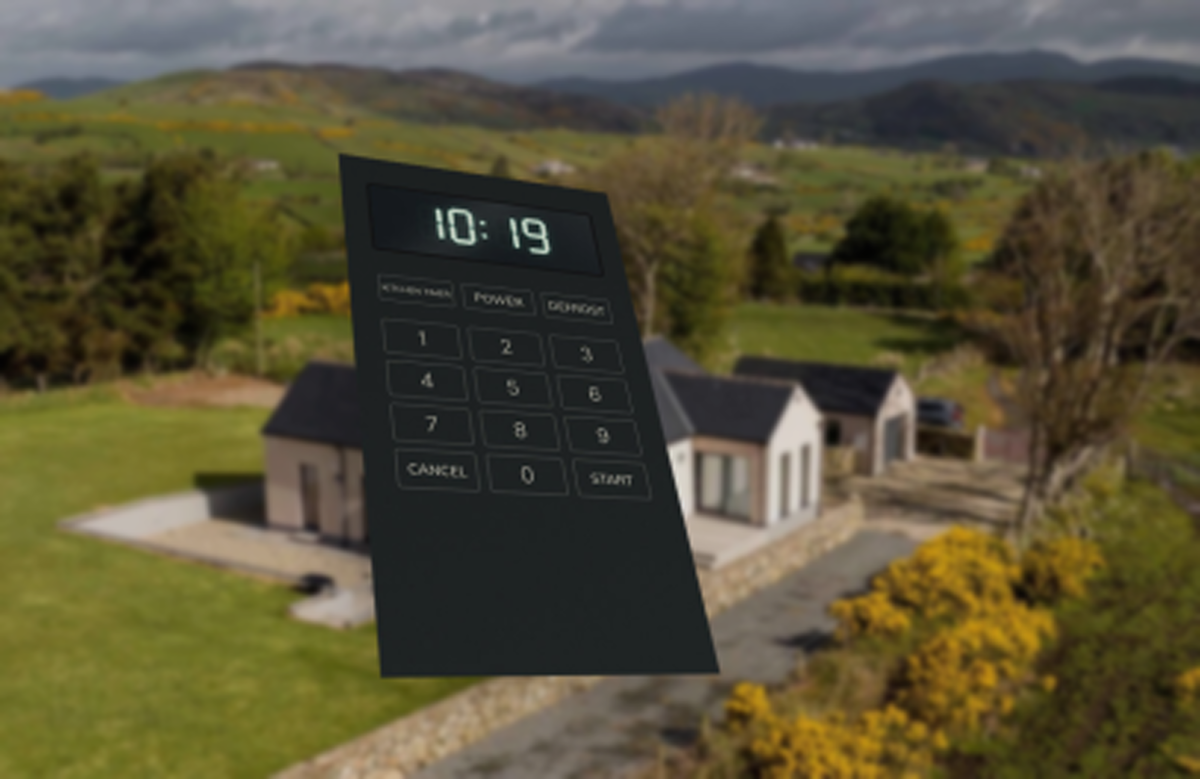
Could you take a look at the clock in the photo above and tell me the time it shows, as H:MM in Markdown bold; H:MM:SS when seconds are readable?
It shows **10:19**
